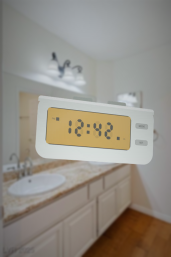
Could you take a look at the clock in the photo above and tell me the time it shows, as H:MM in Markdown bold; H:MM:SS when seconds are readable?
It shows **12:42**
